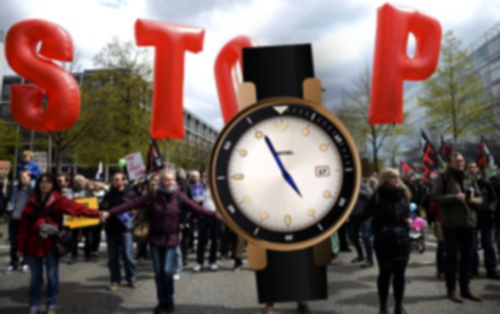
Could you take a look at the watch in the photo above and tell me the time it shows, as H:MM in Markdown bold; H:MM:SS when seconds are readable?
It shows **4:56**
